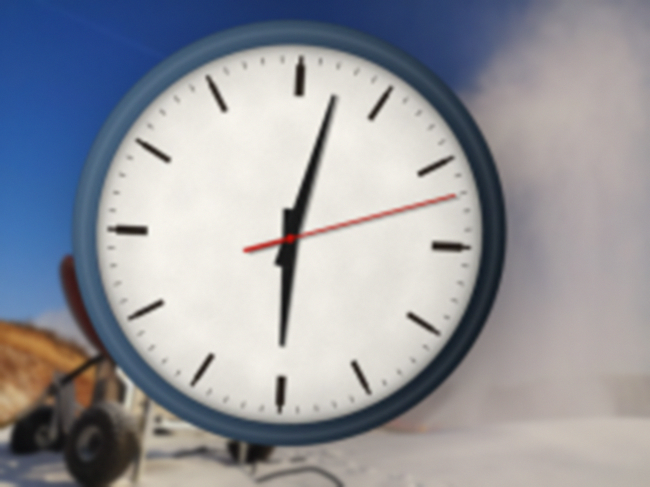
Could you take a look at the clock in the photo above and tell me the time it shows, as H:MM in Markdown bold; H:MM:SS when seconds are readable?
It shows **6:02:12**
